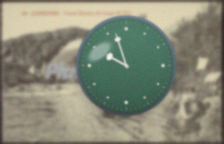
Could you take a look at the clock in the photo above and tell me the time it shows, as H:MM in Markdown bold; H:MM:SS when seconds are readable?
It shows **9:57**
